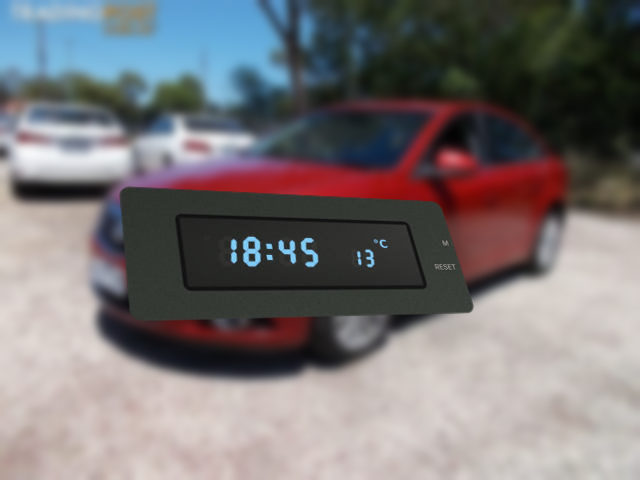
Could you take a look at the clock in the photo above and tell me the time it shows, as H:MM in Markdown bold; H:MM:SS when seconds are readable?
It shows **18:45**
